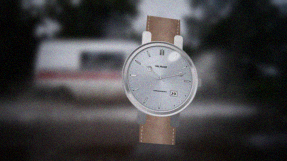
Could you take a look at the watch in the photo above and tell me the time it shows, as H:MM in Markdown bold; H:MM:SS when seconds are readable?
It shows **10:12**
